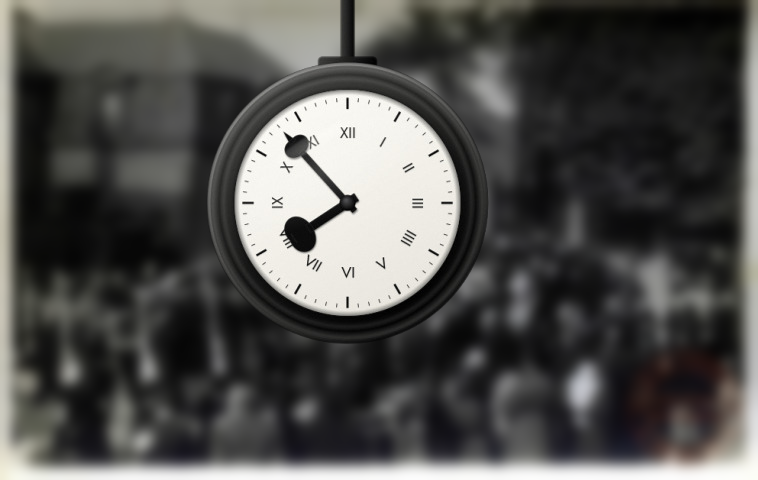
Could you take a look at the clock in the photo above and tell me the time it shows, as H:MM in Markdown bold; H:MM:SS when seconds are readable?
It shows **7:53**
